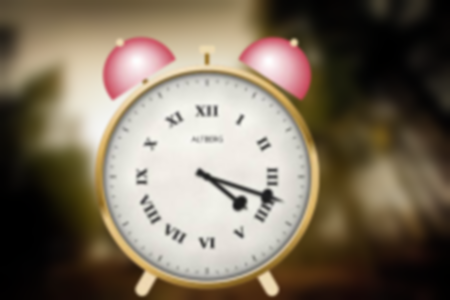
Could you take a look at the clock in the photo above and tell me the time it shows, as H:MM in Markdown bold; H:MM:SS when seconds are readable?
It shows **4:18**
